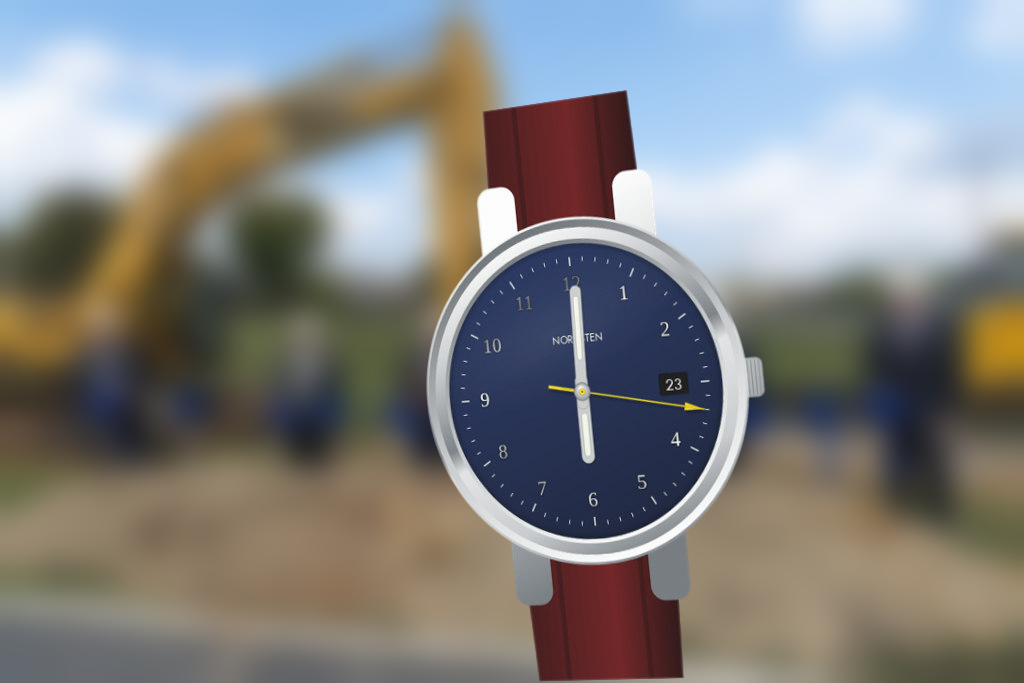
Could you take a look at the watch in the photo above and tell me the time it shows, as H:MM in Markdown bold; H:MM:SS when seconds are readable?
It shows **6:00:17**
